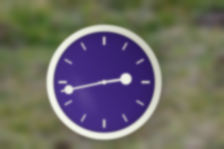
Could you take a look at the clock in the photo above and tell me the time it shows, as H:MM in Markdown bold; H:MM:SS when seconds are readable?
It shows **2:43**
